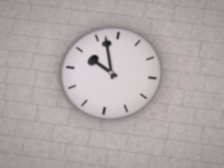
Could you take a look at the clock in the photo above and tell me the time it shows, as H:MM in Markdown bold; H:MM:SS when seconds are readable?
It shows **9:57**
